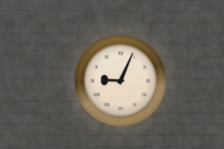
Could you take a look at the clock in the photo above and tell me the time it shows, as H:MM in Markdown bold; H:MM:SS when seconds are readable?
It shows **9:04**
